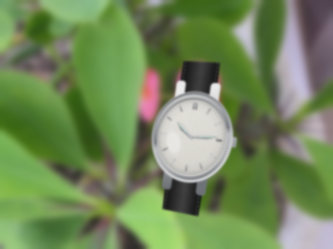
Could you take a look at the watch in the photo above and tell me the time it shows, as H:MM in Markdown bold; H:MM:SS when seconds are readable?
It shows **10:14**
